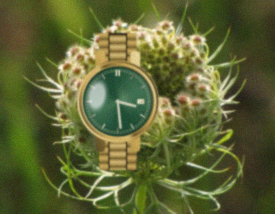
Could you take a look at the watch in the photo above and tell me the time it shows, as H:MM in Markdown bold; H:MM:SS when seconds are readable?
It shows **3:29**
